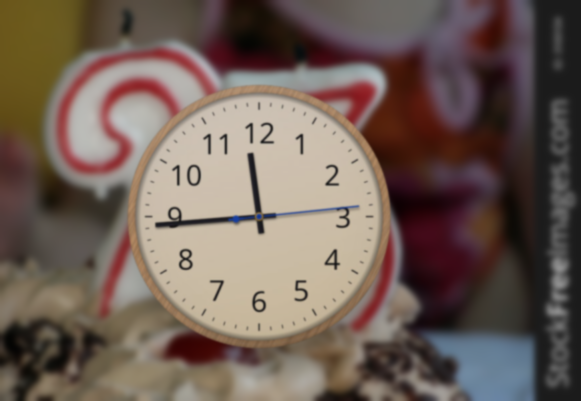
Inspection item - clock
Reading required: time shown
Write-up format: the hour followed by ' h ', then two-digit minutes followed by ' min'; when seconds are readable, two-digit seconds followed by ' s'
11 h 44 min 14 s
